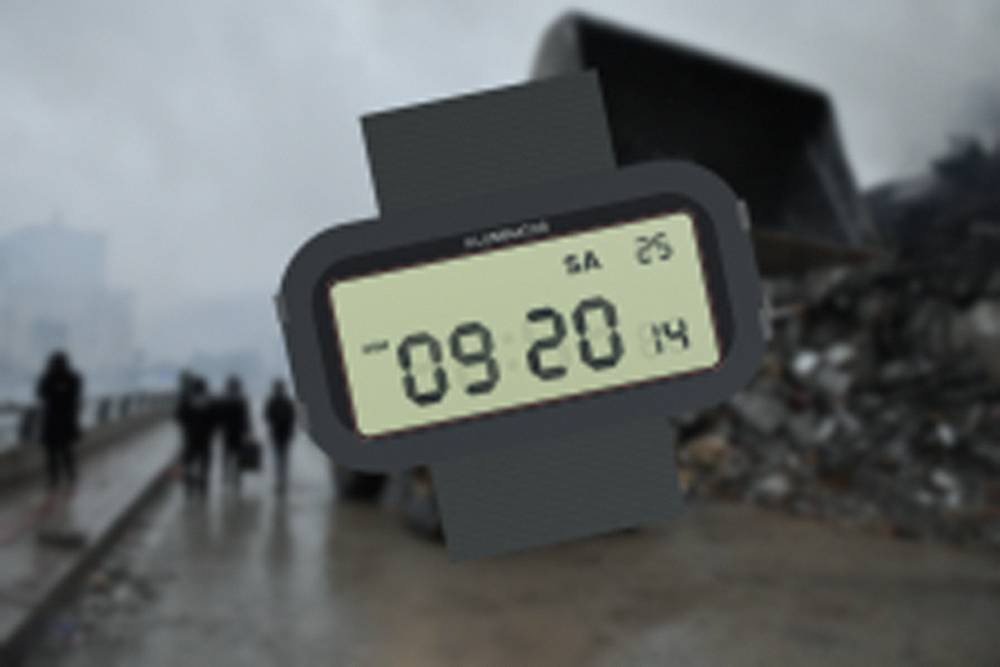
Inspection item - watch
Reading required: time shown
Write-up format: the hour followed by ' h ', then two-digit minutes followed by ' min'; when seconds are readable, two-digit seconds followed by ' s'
9 h 20 min 14 s
